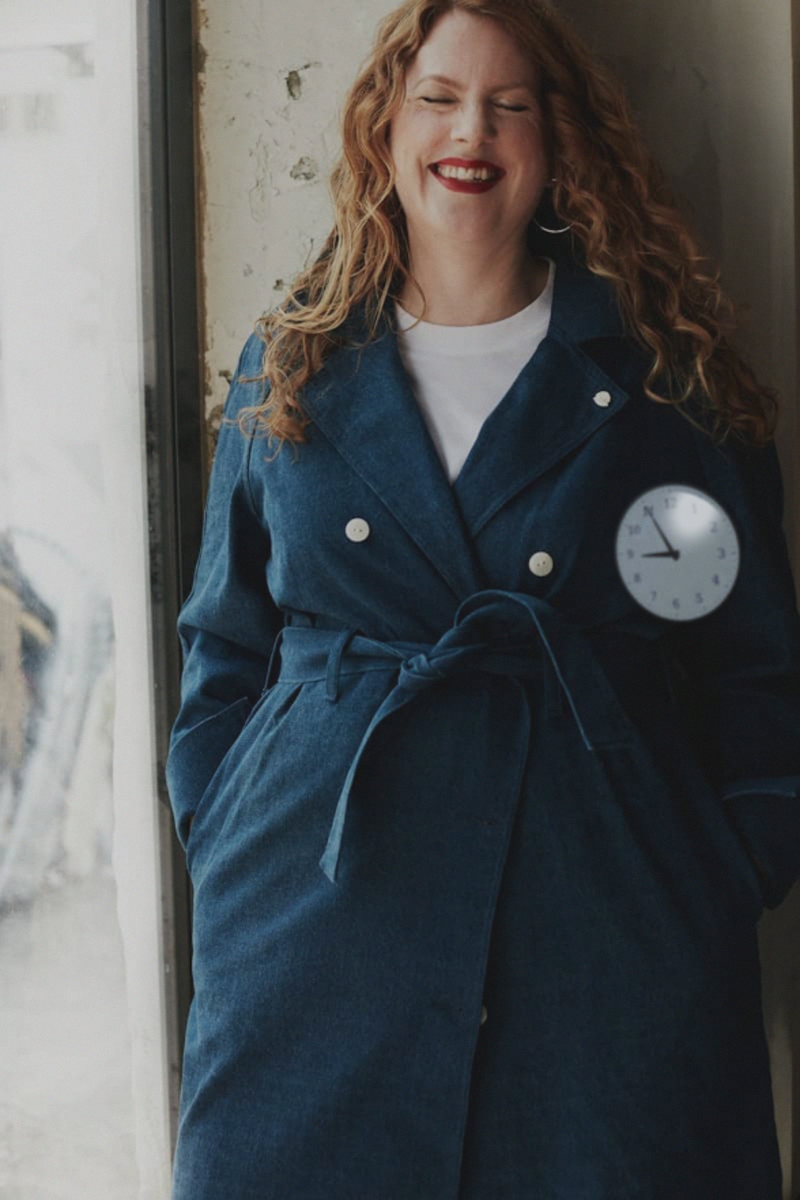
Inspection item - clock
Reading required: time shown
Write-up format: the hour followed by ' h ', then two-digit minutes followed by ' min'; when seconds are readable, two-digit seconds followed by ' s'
8 h 55 min
